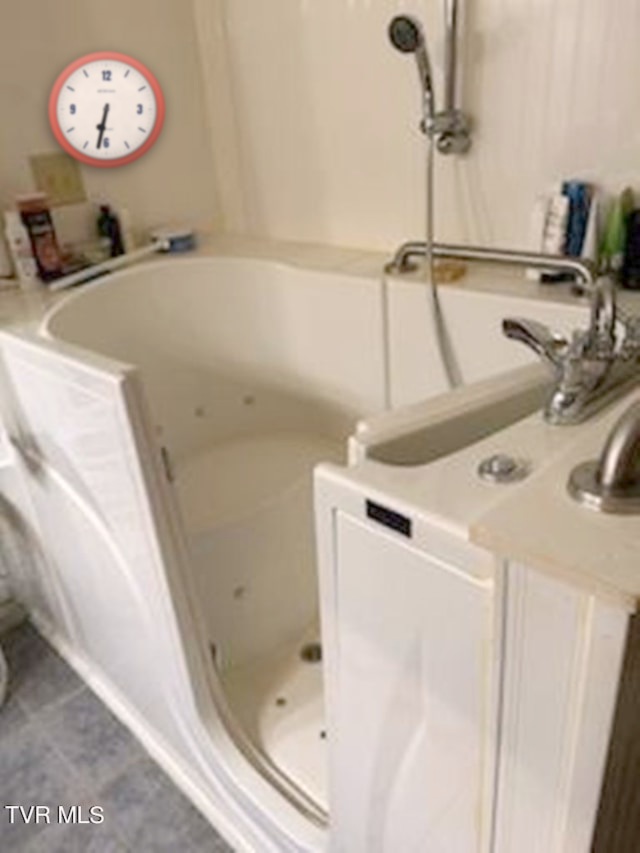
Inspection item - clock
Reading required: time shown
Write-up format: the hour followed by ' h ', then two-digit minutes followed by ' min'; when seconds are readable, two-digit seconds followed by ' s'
6 h 32 min
